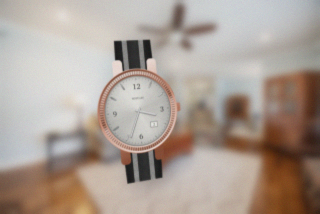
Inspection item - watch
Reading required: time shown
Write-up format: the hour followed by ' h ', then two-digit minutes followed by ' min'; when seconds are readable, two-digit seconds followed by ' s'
3 h 34 min
